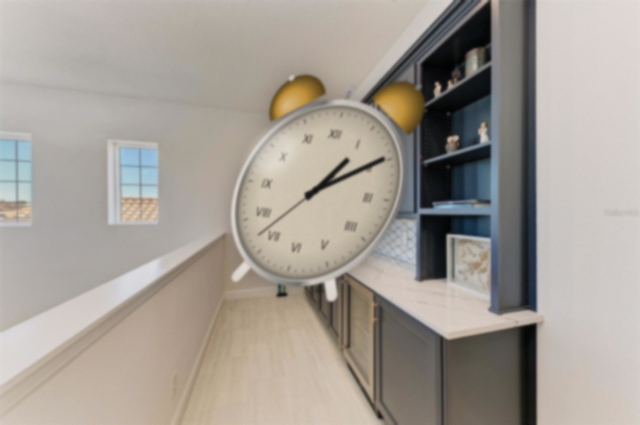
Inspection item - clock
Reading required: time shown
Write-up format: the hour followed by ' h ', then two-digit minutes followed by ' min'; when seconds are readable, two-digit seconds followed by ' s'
1 h 09 min 37 s
